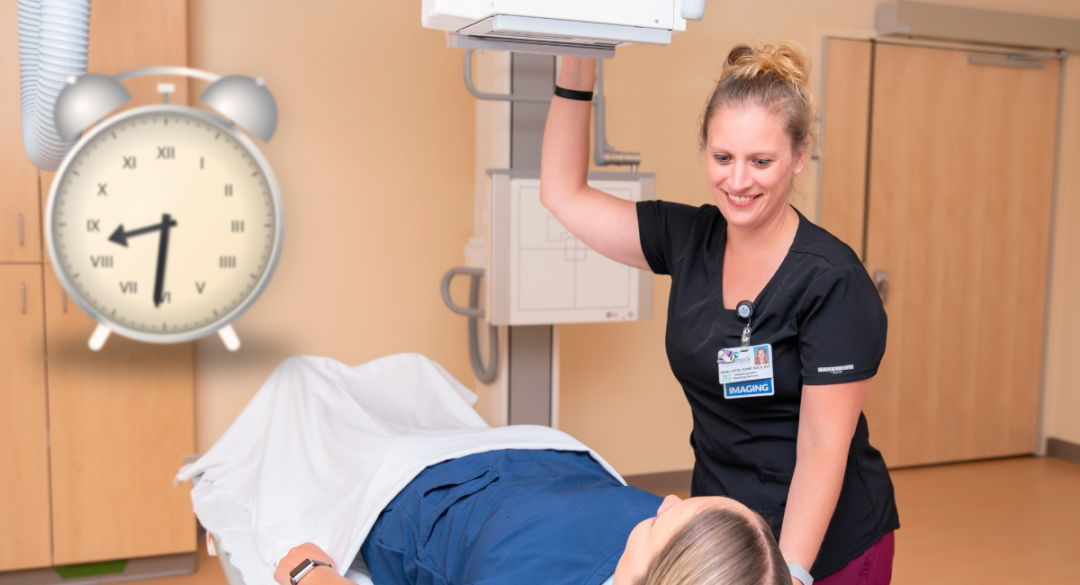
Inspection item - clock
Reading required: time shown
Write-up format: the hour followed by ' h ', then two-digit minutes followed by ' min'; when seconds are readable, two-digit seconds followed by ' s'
8 h 31 min
